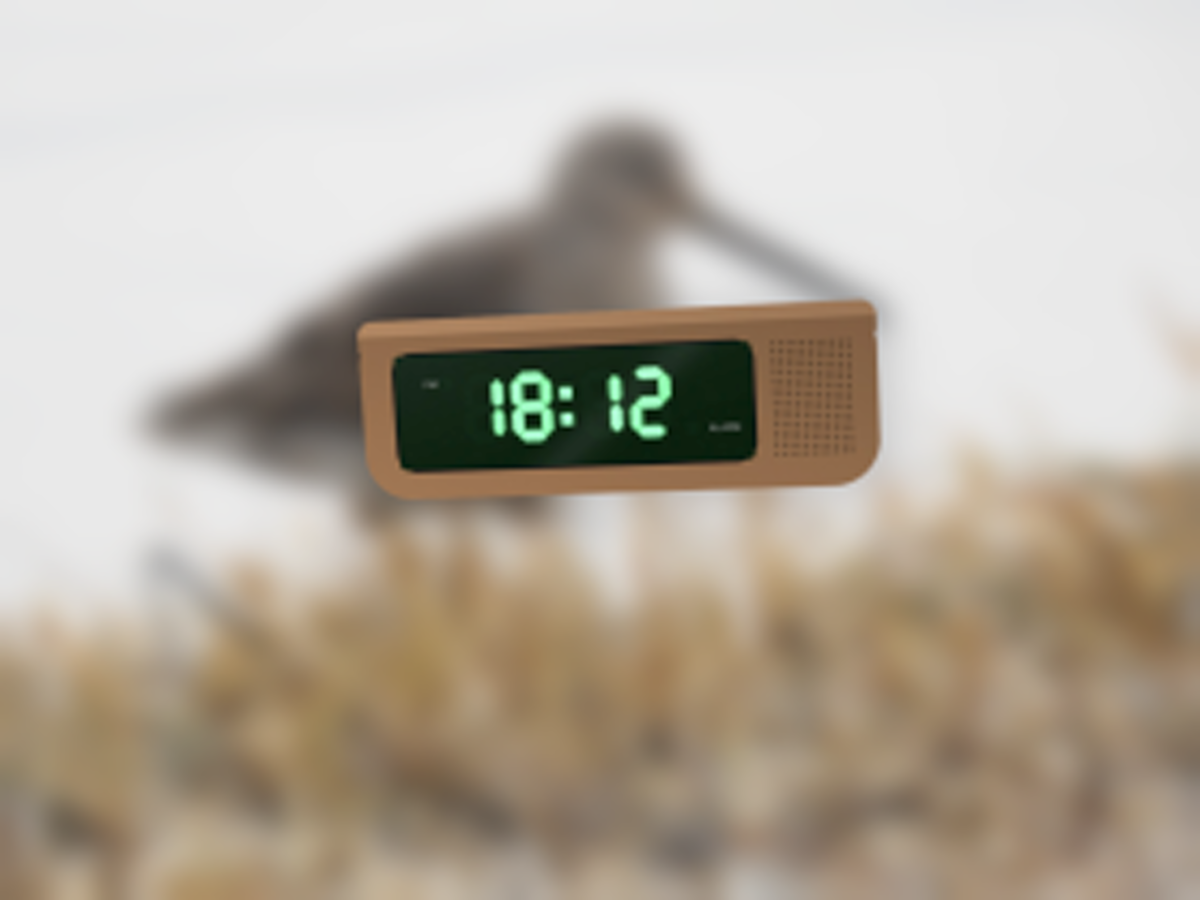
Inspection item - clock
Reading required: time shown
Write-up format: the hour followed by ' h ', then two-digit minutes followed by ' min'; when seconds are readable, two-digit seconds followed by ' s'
18 h 12 min
